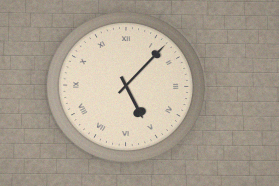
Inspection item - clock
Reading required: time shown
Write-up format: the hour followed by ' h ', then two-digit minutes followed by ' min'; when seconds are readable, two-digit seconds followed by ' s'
5 h 07 min
